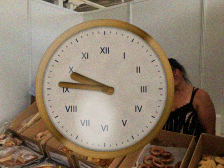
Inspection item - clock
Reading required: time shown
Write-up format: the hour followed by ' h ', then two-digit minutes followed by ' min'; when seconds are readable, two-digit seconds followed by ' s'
9 h 46 min
